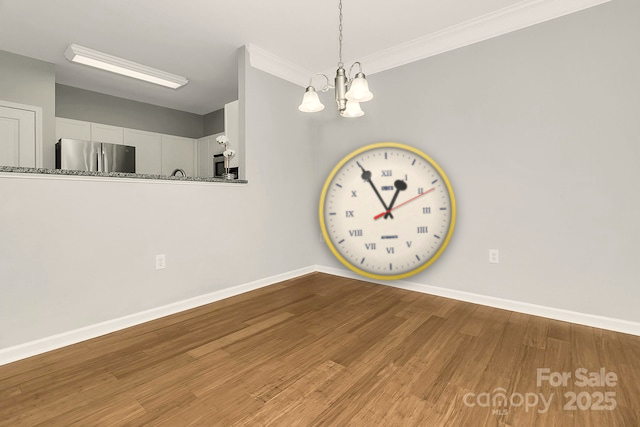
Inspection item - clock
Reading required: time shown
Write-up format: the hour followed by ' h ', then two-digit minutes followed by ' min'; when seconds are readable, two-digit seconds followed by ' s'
12 h 55 min 11 s
